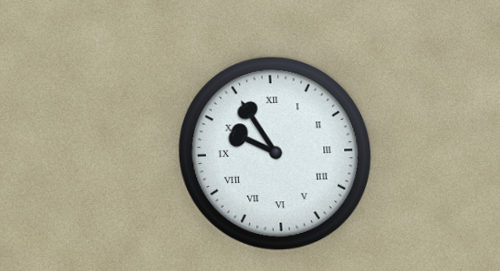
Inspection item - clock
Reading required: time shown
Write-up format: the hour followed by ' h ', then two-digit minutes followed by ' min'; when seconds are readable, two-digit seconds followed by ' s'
9 h 55 min
